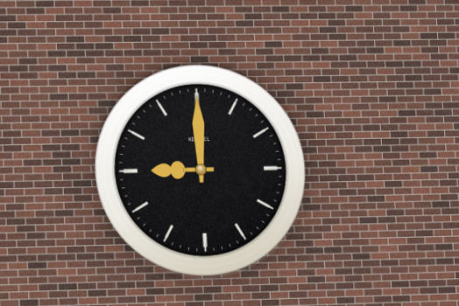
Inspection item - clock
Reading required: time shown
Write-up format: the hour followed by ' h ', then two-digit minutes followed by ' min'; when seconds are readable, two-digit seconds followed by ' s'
9 h 00 min
